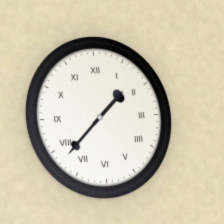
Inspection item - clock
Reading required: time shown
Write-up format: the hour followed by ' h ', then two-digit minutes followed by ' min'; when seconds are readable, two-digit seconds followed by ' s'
1 h 38 min
